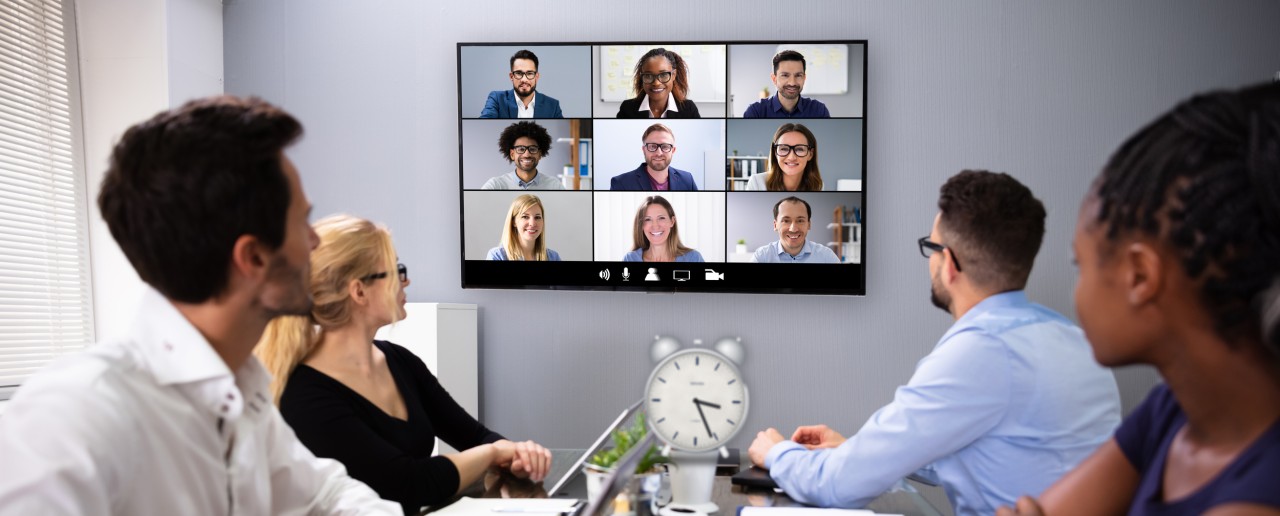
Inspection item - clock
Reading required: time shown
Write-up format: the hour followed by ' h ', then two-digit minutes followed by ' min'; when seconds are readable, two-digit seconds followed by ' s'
3 h 26 min
